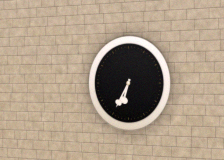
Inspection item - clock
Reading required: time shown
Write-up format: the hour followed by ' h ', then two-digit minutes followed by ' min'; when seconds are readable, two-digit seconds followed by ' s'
6 h 35 min
